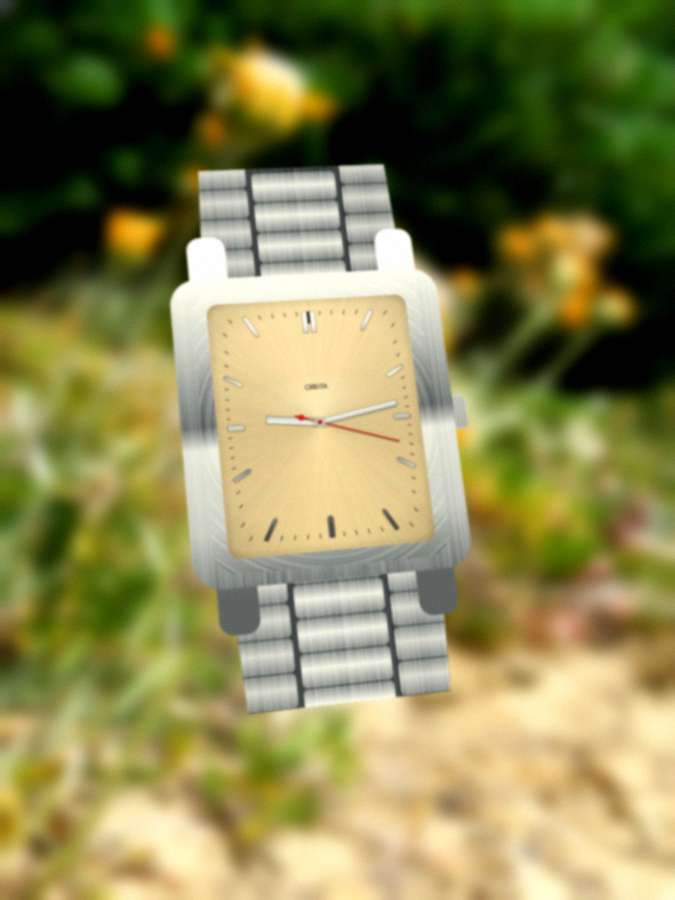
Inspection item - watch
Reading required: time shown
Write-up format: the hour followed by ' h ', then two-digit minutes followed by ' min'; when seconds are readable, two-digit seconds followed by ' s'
9 h 13 min 18 s
